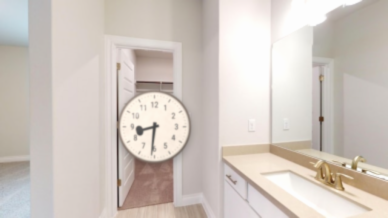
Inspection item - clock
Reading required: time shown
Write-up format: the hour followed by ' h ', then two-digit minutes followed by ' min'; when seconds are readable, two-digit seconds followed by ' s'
8 h 31 min
